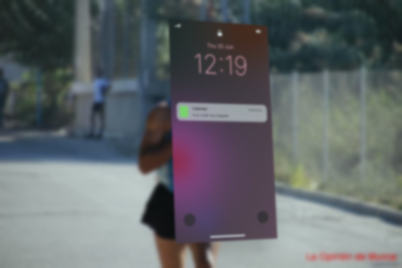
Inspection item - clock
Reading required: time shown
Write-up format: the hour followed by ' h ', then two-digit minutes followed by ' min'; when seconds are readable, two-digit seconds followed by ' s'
12 h 19 min
